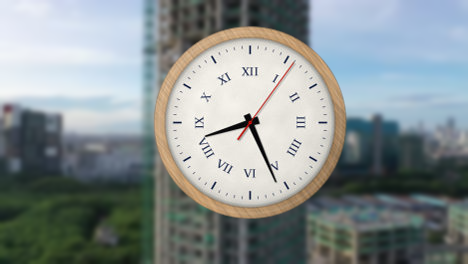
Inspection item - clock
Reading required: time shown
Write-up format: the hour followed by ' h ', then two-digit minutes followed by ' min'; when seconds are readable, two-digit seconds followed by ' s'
8 h 26 min 06 s
